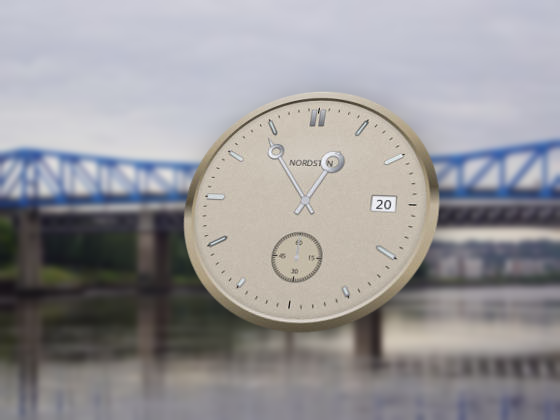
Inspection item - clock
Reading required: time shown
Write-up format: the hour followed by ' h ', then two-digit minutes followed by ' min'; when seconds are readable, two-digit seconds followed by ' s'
12 h 54 min
